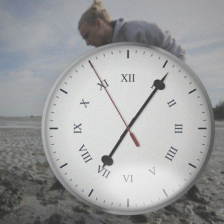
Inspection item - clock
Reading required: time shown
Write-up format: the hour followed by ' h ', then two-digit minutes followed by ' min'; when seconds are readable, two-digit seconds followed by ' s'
7 h 05 min 55 s
